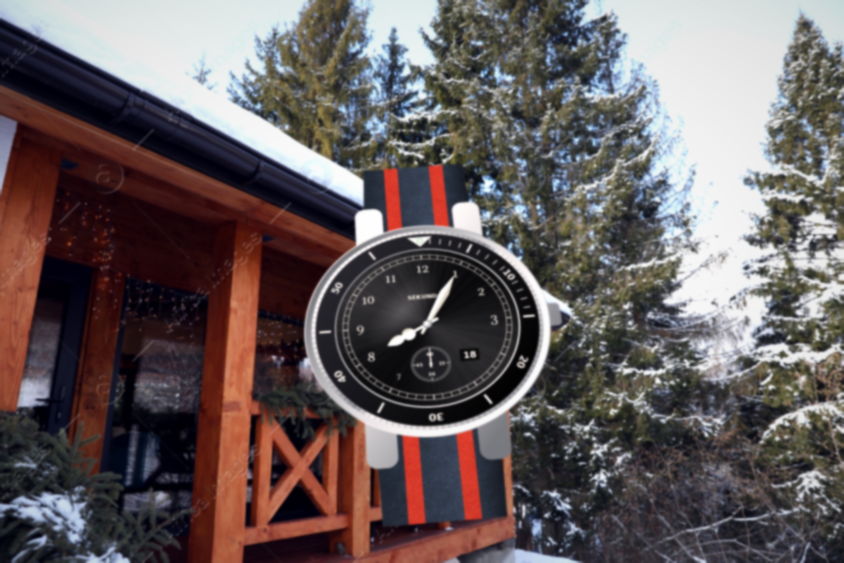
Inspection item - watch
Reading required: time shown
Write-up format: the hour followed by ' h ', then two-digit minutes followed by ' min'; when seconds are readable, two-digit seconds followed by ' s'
8 h 05 min
